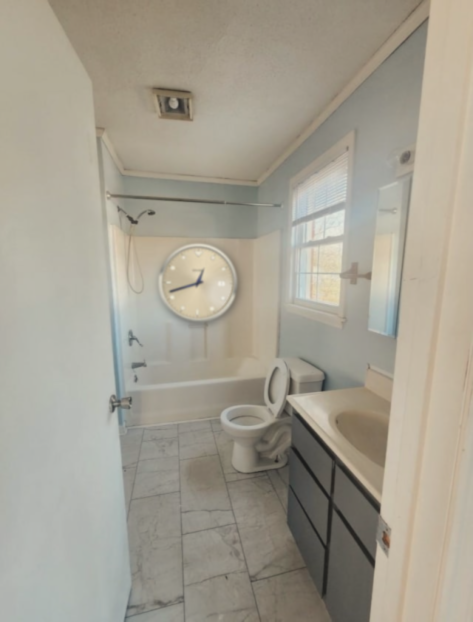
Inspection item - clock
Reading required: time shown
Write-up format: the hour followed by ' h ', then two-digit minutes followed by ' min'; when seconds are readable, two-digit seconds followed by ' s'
12 h 42 min
